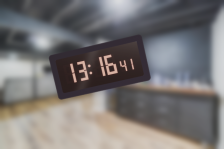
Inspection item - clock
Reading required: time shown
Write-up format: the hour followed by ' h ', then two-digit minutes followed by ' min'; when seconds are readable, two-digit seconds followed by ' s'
13 h 16 min 41 s
